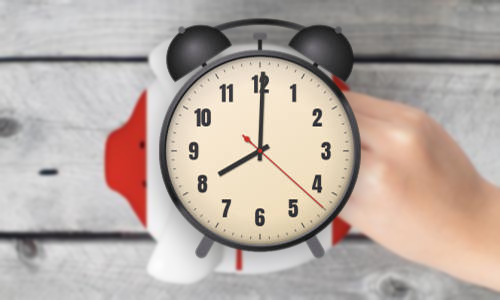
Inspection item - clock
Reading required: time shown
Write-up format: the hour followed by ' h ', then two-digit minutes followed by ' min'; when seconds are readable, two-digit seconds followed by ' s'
8 h 00 min 22 s
